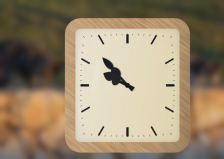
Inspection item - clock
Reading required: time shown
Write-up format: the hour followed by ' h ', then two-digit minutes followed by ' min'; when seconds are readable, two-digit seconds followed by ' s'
9 h 53 min
